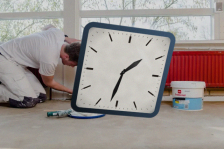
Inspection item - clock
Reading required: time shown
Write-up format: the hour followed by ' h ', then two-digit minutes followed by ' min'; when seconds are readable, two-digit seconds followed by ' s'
1 h 32 min
